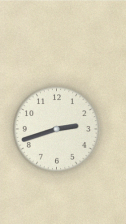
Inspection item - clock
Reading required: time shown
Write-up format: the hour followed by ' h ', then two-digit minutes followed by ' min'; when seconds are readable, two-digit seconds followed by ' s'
2 h 42 min
